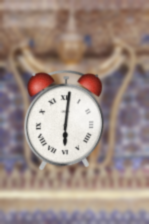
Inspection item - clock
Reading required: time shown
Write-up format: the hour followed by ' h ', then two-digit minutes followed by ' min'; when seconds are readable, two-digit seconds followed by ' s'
6 h 01 min
